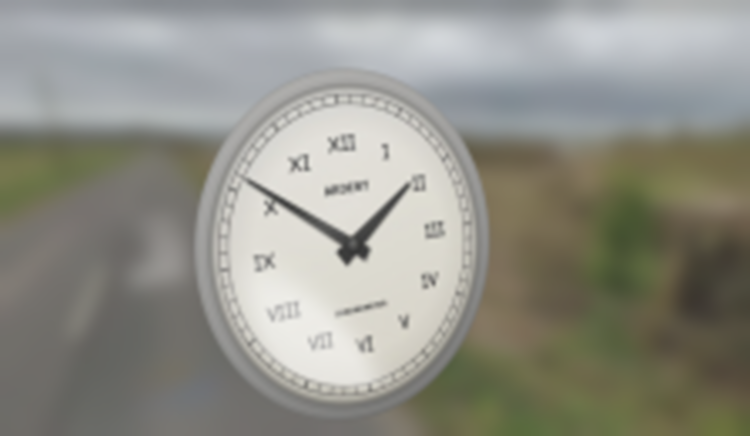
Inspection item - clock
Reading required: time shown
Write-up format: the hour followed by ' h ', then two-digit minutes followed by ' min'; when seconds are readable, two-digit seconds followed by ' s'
1 h 51 min
